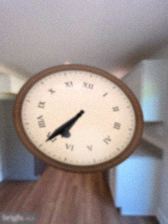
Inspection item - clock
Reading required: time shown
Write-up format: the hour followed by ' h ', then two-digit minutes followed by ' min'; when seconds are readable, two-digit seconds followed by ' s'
6 h 35 min
